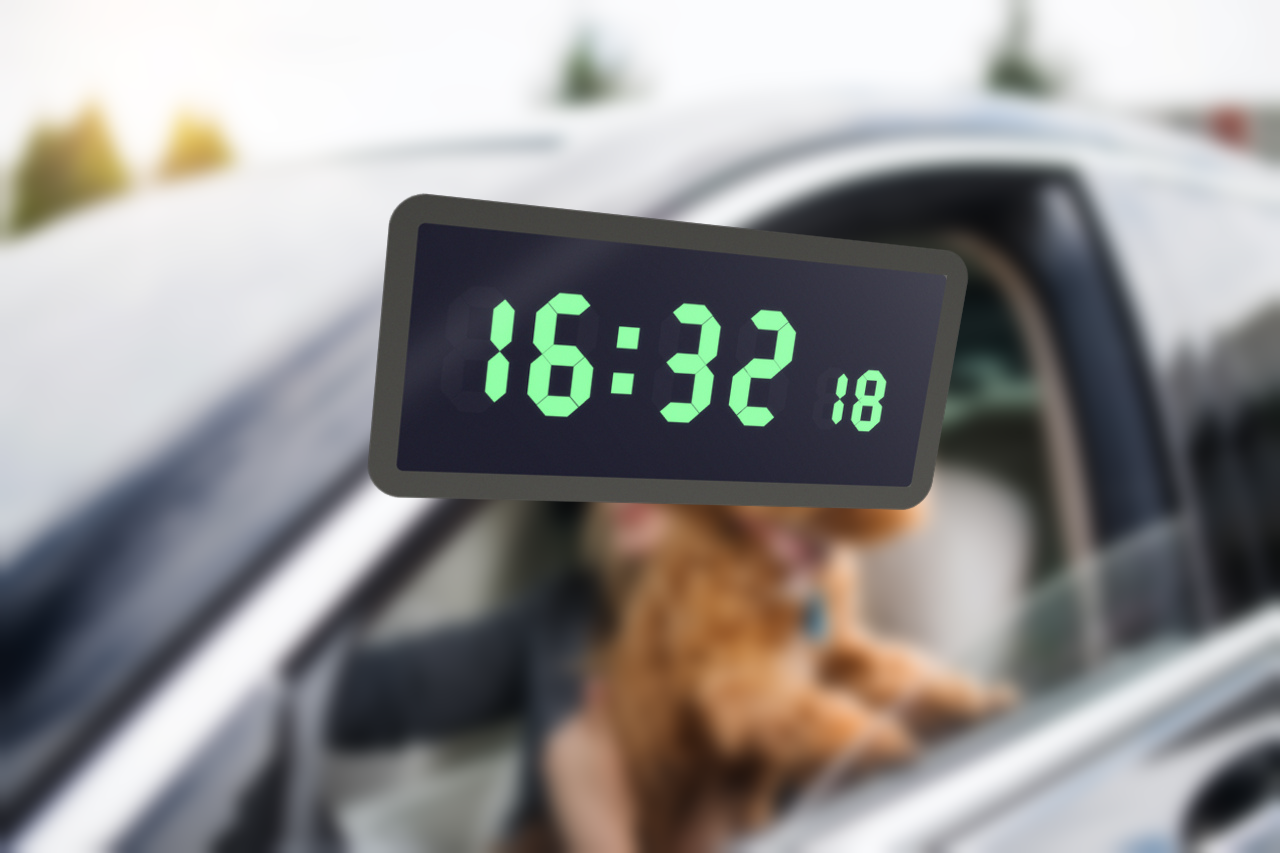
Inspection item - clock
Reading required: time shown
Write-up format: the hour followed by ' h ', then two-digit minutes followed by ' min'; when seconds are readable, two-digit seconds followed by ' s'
16 h 32 min 18 s
